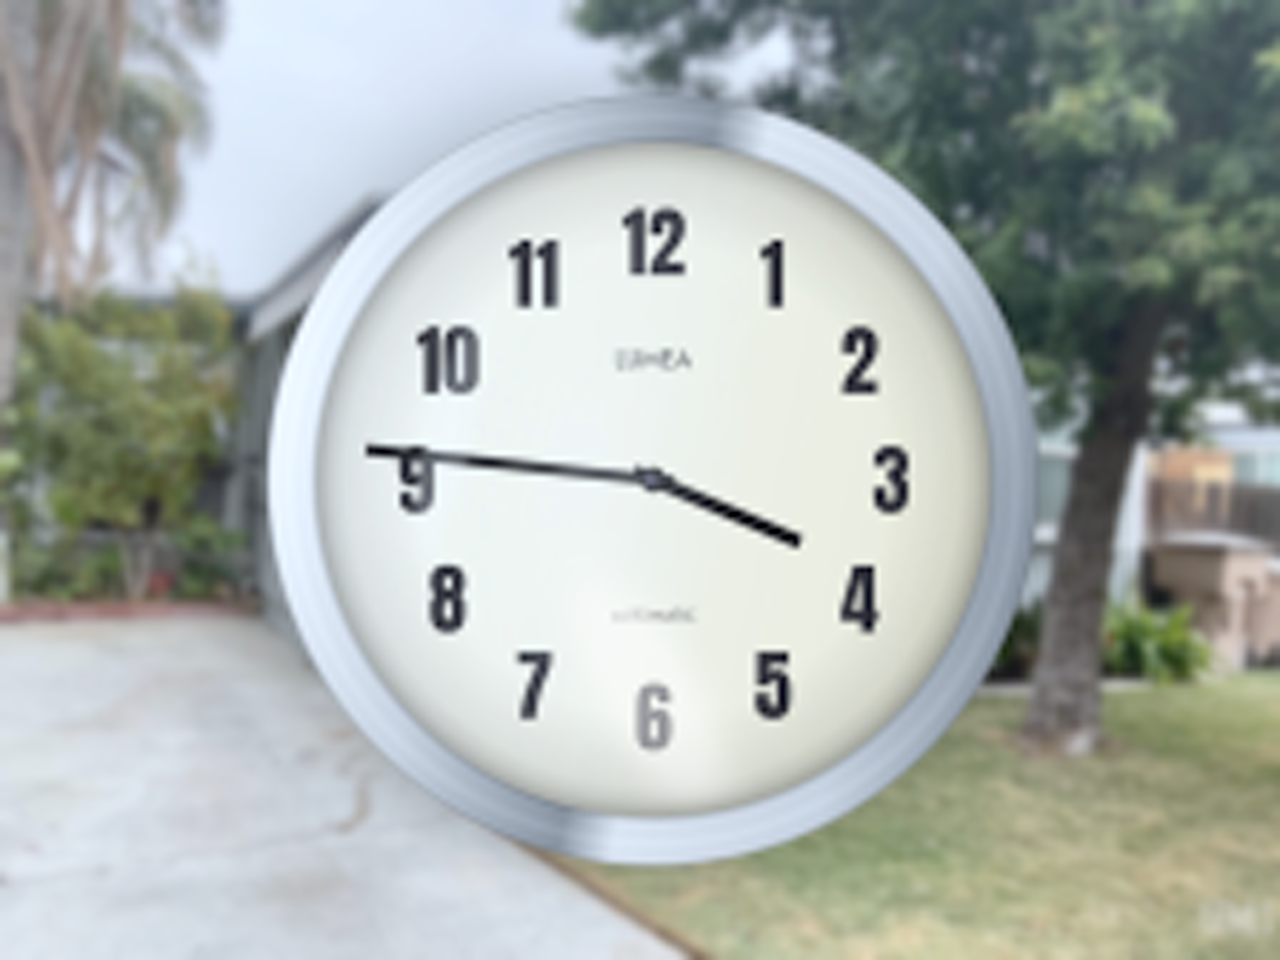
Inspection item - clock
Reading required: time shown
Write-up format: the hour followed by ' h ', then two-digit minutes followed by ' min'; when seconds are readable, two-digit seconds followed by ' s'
3 h 46 min
